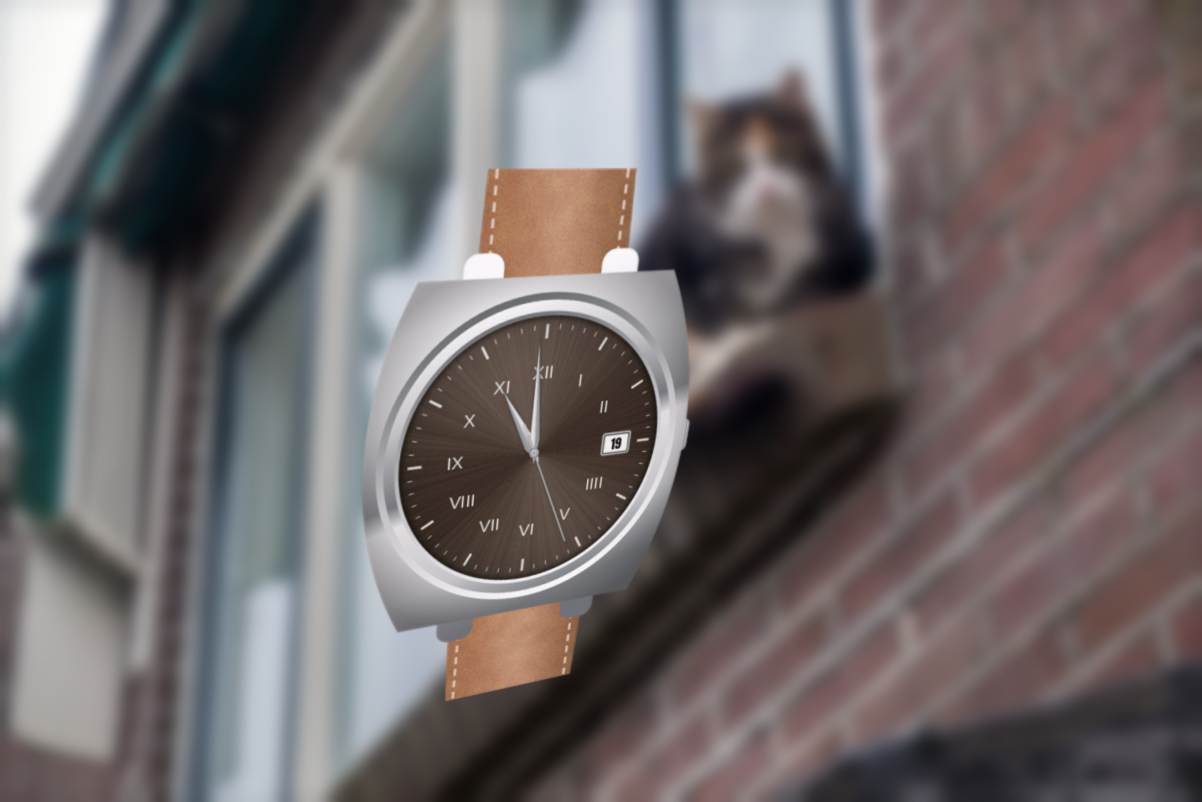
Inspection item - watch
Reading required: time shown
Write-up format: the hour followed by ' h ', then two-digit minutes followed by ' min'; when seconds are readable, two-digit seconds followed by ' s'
10 h 59 min 26 s
